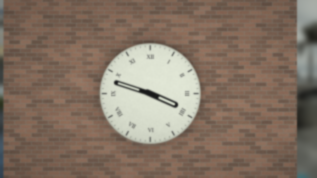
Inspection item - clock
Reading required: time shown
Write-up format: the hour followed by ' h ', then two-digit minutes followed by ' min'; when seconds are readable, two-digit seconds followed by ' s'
3 h 48 min
